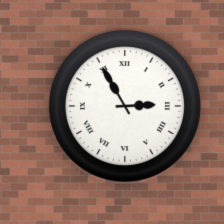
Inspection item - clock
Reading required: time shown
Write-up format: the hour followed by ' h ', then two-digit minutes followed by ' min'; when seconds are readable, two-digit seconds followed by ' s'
2 h 55 min
